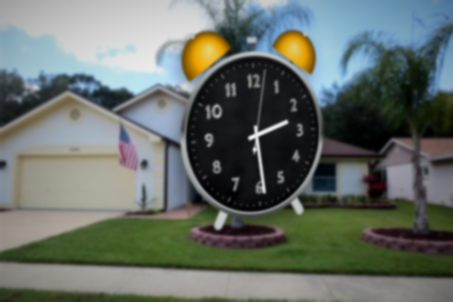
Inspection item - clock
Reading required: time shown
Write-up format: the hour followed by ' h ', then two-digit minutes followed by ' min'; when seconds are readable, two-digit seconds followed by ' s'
2 h 29 min 02 s
